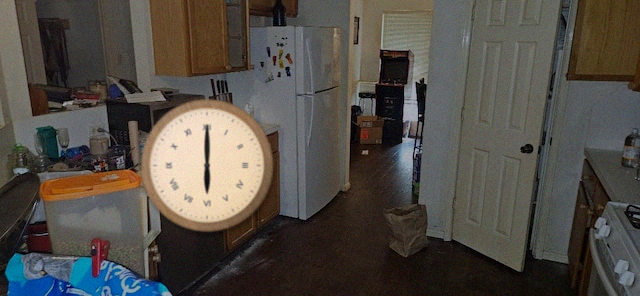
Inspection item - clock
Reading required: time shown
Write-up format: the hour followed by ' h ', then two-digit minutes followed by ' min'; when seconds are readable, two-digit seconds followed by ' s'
6 h 00 min
